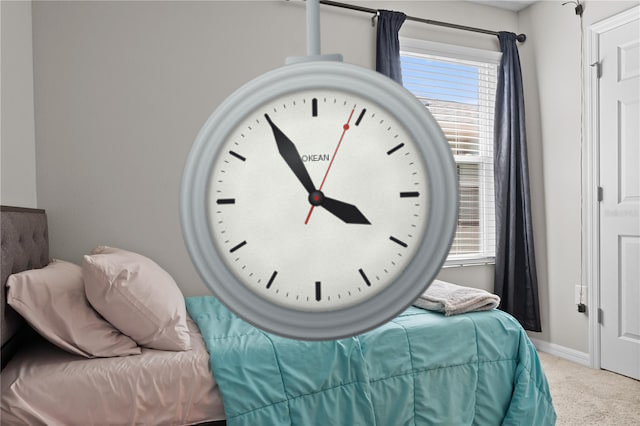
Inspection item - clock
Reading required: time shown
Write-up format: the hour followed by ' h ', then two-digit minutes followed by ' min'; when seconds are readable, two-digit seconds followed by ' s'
3 h 55 min 04 s
